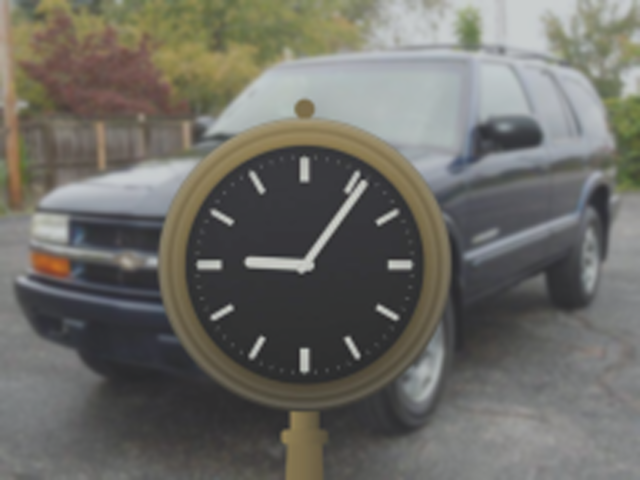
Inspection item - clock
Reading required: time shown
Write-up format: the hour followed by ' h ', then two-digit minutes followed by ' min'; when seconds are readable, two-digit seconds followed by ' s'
9 h 06 min
